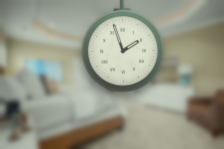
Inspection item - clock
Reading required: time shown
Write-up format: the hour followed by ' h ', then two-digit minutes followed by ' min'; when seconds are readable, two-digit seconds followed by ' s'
1 h 57 min
